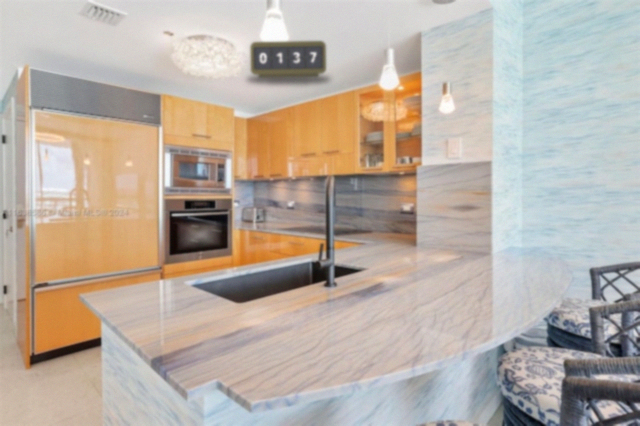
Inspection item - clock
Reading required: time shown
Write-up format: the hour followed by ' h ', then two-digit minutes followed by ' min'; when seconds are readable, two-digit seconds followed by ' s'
1 h 37 min
